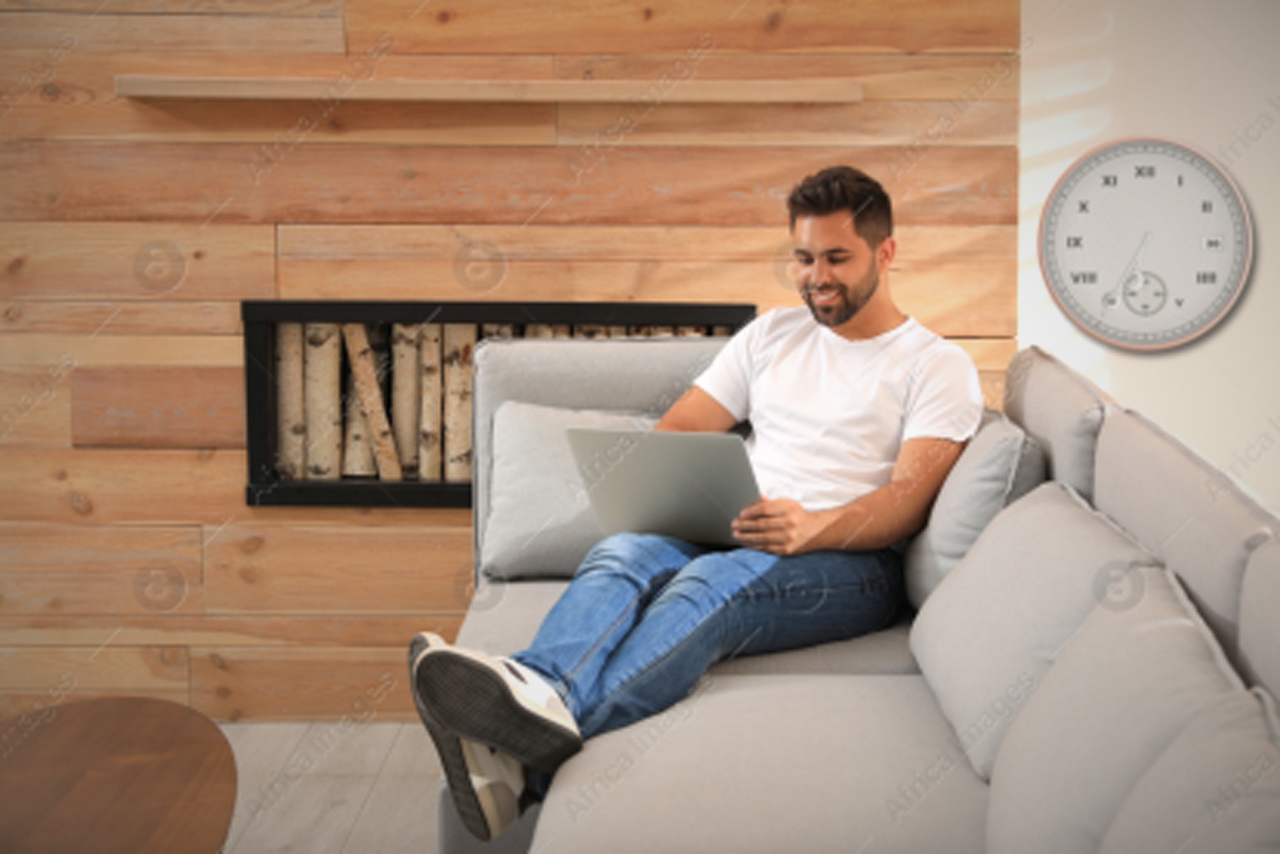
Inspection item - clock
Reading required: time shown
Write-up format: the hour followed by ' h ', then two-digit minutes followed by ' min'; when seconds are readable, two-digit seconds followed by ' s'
6 h 35 min
